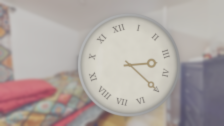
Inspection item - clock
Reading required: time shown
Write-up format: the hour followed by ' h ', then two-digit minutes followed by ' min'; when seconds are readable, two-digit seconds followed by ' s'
3 h 25 min
